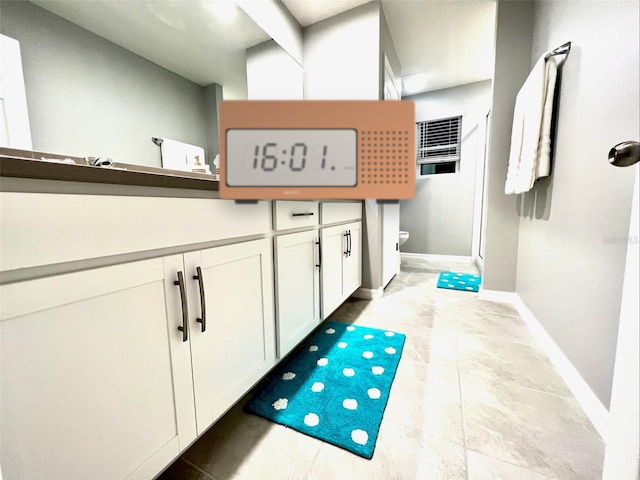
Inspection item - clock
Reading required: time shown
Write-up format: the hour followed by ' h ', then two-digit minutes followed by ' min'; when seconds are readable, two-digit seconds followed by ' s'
16 h 01 min
